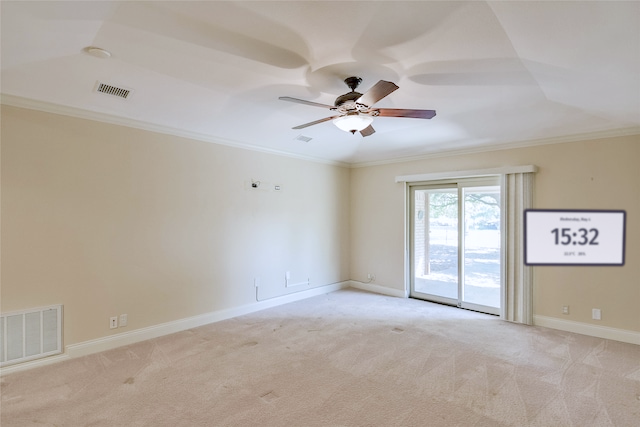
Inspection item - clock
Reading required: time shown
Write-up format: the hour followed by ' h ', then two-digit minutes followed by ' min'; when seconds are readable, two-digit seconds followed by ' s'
15 h 32 min
